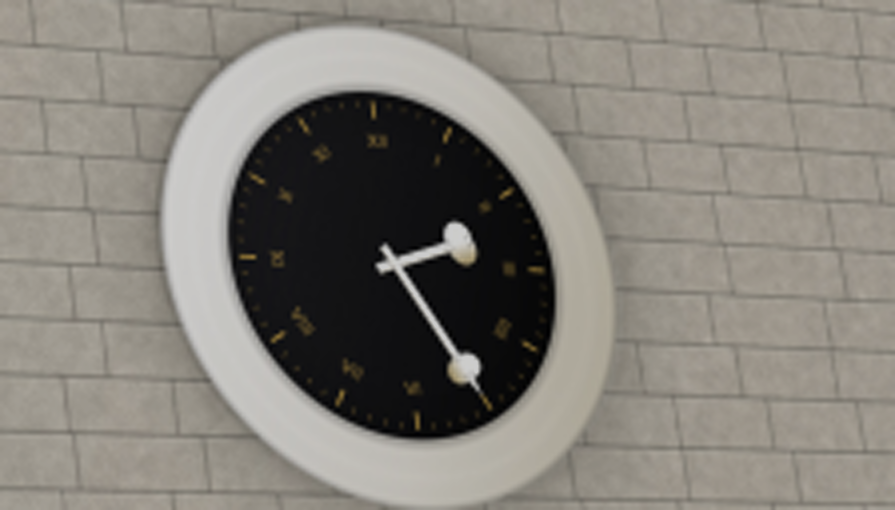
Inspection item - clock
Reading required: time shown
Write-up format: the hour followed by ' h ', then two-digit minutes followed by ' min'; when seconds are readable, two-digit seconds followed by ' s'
2 h 25 min
